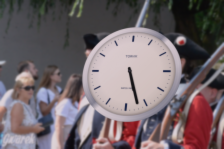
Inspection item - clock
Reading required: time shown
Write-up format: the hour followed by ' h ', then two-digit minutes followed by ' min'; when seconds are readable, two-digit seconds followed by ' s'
5 h 27 min
